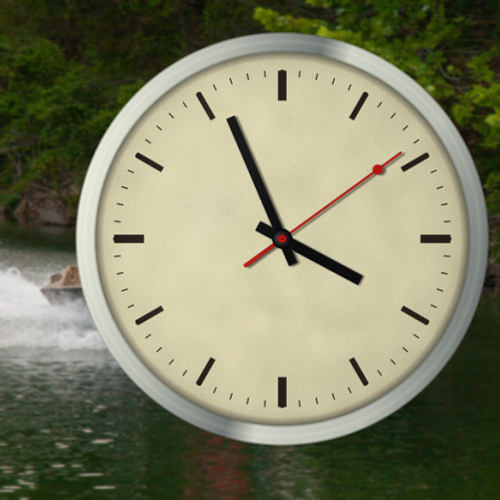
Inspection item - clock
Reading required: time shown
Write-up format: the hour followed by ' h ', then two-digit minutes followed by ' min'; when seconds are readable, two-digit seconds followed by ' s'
3 h 56 min 09 s
